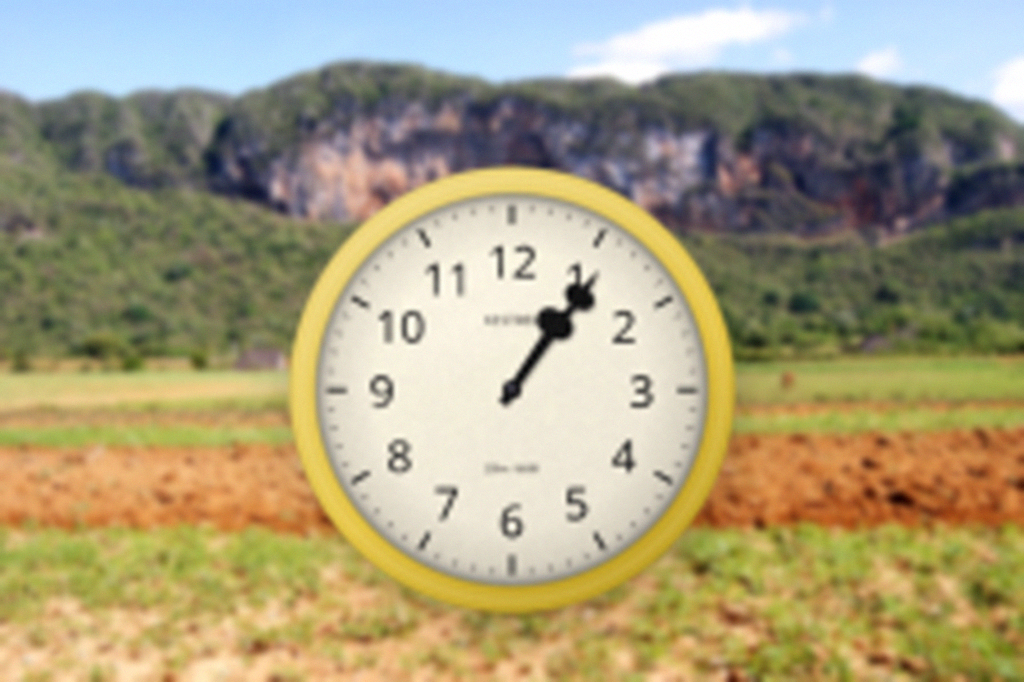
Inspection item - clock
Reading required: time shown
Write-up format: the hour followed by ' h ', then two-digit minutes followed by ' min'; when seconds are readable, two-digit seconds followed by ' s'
1 h 06 min
